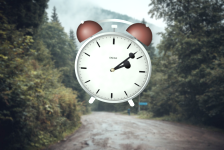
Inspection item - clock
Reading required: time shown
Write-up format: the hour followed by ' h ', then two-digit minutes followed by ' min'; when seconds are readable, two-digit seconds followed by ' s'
2 h 08 min
